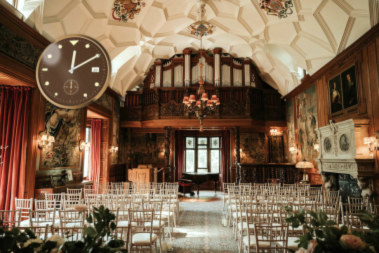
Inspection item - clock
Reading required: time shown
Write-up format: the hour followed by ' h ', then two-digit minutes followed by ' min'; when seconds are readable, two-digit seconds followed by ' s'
12 h 10 min
